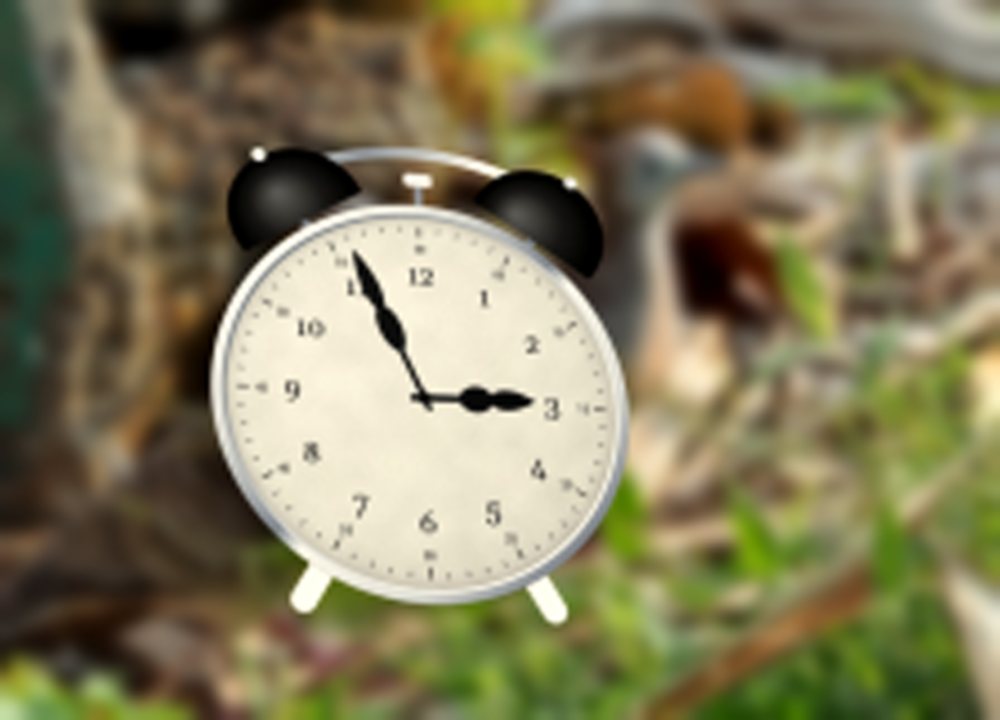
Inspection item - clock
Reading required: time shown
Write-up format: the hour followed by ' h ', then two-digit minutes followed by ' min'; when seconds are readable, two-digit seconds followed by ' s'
2 h 56 min
